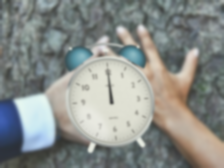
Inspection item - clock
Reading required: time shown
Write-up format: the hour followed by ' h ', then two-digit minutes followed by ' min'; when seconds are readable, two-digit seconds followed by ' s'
12 h 00 min
